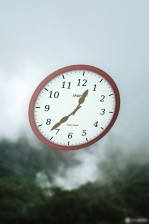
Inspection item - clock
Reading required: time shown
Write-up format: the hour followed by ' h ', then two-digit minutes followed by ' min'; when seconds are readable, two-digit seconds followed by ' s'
12 h 37 min
